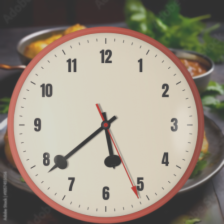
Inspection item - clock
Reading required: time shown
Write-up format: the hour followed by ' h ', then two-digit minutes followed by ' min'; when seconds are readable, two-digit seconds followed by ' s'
5 h 38 min 26 s
